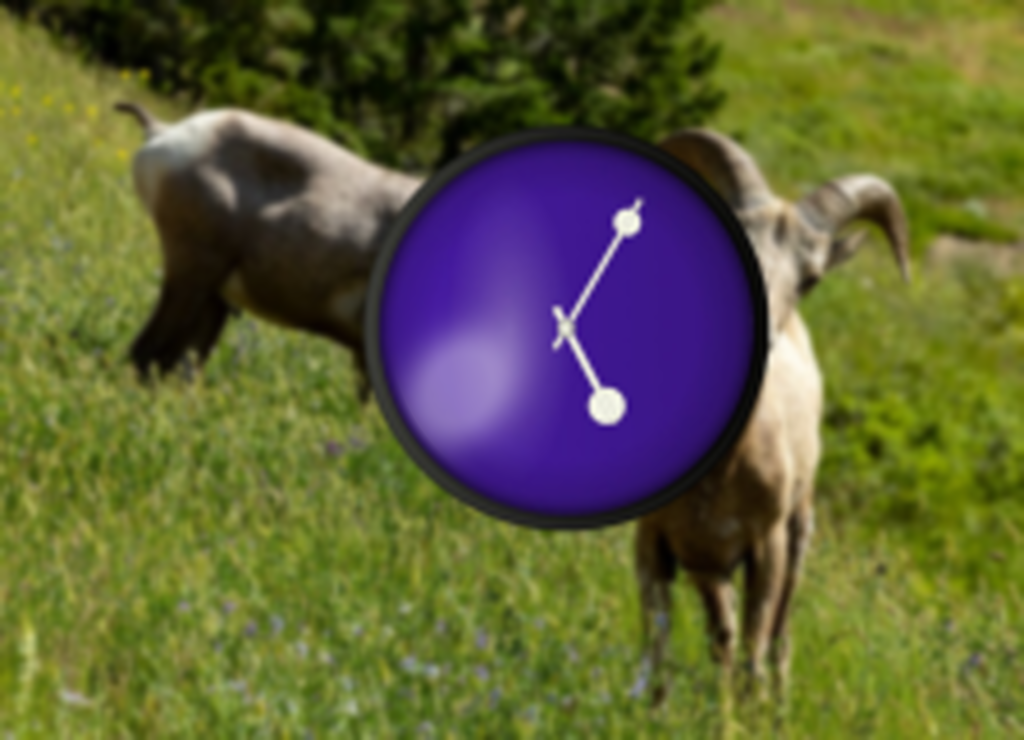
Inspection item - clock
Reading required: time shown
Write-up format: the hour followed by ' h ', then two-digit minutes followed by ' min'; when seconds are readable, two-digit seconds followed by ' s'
5 h 05 min
